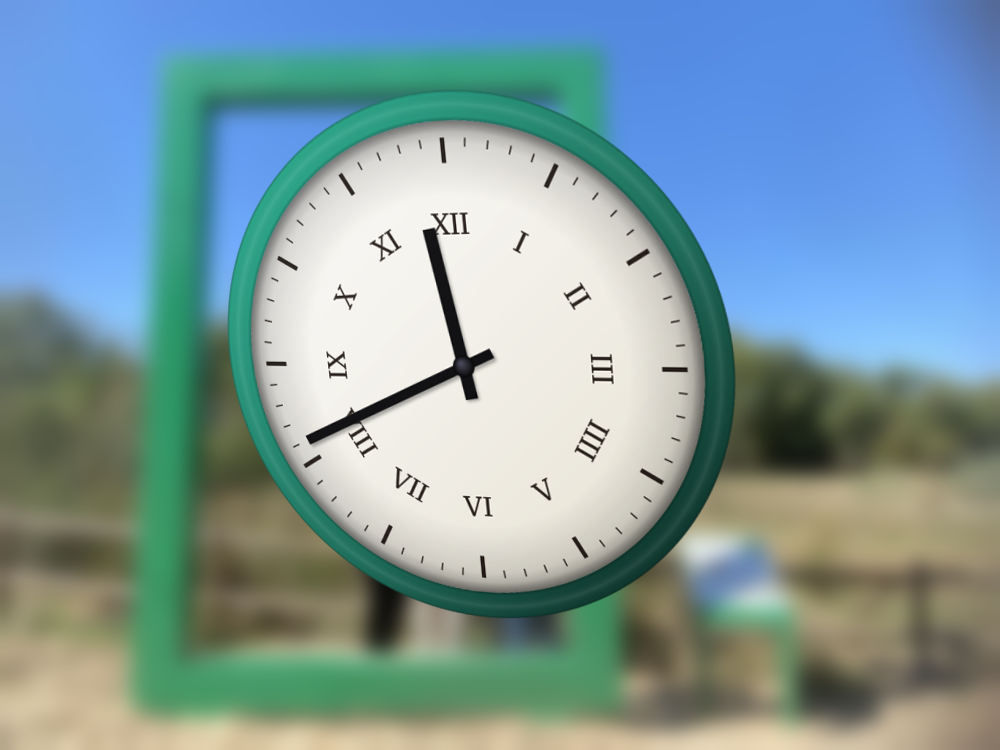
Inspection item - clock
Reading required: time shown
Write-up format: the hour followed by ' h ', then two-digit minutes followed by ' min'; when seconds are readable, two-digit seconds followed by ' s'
11 h 41 min
